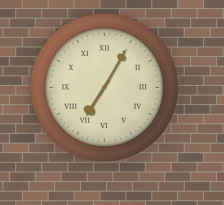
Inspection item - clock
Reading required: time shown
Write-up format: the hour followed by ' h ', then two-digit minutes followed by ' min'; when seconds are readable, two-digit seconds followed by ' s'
7 h 05 min
